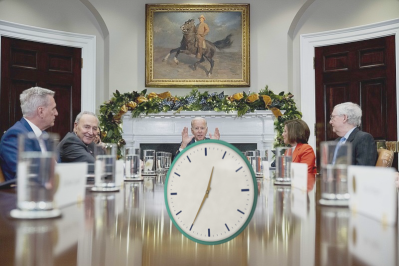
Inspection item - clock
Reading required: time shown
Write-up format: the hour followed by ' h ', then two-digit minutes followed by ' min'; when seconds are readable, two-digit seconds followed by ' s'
12 h 35 min
